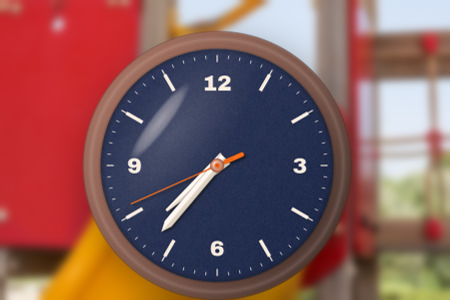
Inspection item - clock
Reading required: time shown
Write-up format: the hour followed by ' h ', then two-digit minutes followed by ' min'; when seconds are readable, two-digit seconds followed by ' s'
7 h 36 min 41 s
